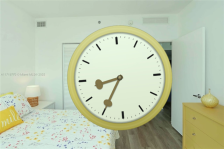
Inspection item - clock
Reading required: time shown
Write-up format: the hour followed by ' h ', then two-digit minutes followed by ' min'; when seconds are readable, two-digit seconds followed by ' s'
8 h 35 min
